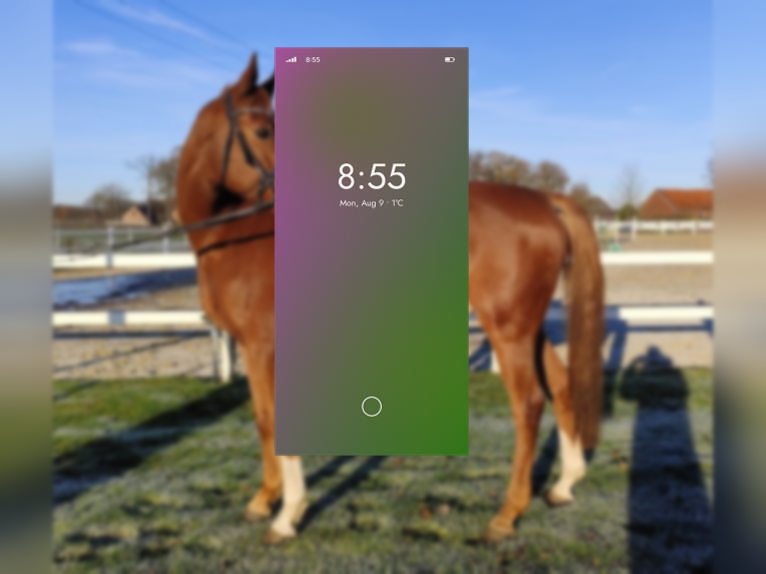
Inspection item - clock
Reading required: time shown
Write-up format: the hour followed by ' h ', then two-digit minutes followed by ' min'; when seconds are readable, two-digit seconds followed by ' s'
8 h 55 min
